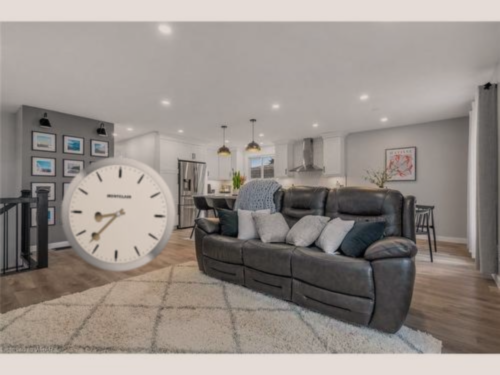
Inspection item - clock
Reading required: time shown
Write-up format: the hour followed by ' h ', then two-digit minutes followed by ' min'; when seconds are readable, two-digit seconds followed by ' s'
8 h 37 min
